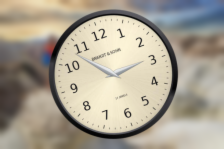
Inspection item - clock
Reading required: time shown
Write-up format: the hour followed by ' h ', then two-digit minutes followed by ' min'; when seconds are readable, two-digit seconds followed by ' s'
2 h 53 min
